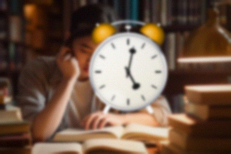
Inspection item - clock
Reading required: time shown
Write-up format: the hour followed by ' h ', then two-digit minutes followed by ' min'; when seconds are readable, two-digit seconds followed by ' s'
5 h 02 min
